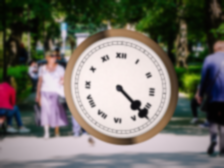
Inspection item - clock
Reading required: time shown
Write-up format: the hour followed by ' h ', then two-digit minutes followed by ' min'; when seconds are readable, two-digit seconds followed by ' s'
4 h 22 min
